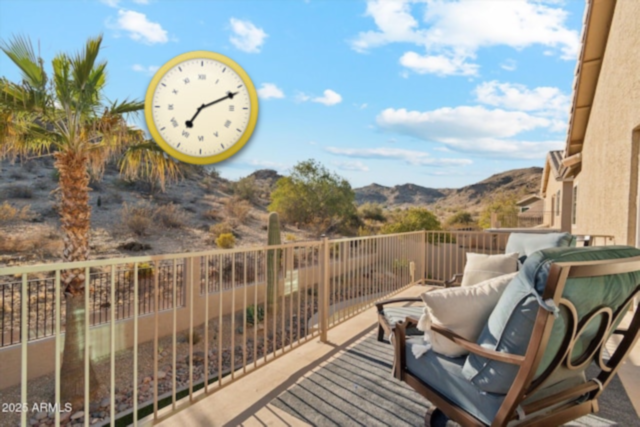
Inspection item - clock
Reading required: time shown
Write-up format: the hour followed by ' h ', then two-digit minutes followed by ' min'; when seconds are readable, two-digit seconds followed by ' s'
7 h 11 min
